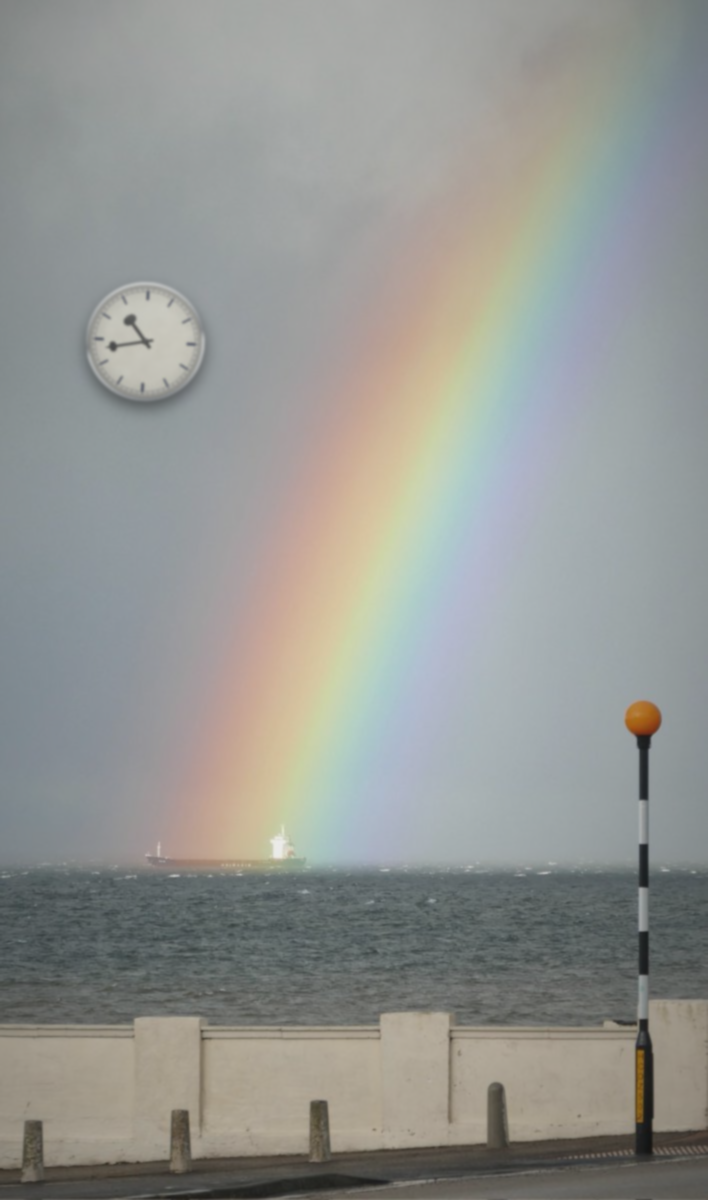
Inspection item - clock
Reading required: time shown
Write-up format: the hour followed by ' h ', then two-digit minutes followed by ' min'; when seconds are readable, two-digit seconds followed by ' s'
10 h 43 min
